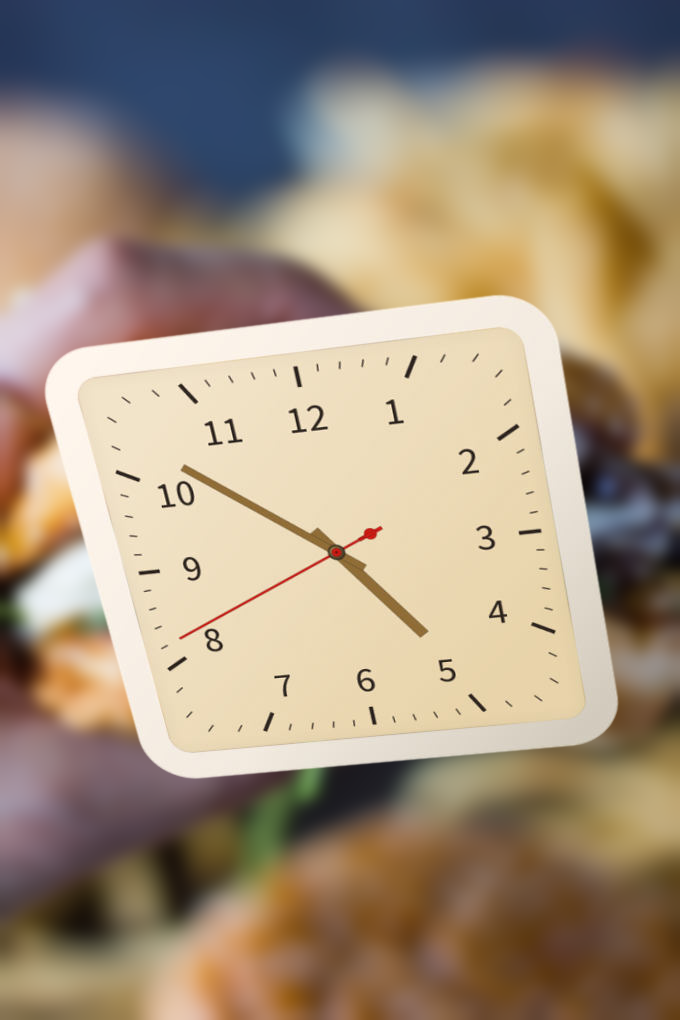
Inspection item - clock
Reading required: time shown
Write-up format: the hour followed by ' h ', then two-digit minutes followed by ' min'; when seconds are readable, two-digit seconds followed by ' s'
4 h 51 min 41 s
